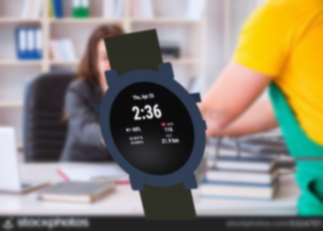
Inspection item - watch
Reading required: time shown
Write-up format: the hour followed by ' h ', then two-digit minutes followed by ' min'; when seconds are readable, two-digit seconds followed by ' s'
2 h 36 min
